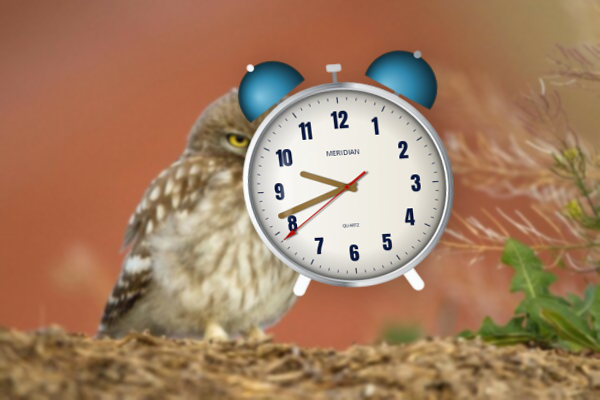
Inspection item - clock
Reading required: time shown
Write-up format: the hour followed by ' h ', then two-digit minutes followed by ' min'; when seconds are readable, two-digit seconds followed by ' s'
9 h 41 min 39 s
